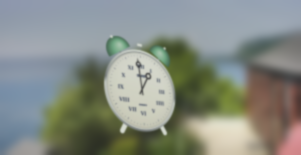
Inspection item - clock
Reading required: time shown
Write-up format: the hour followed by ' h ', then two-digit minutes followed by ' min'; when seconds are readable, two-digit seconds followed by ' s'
12 h 59 min
